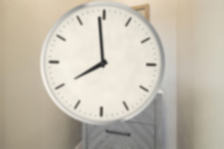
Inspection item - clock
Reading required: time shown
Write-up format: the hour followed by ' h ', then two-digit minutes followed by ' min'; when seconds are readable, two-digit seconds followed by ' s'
7 h 59 min
